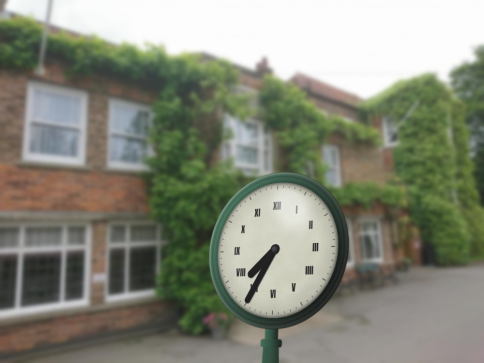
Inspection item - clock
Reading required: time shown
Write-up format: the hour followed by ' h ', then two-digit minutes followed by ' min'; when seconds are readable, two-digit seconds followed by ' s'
7 h 35 min
